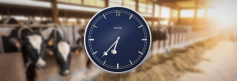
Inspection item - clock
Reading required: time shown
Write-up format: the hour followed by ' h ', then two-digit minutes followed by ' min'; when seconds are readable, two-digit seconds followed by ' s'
6 h 37 min
